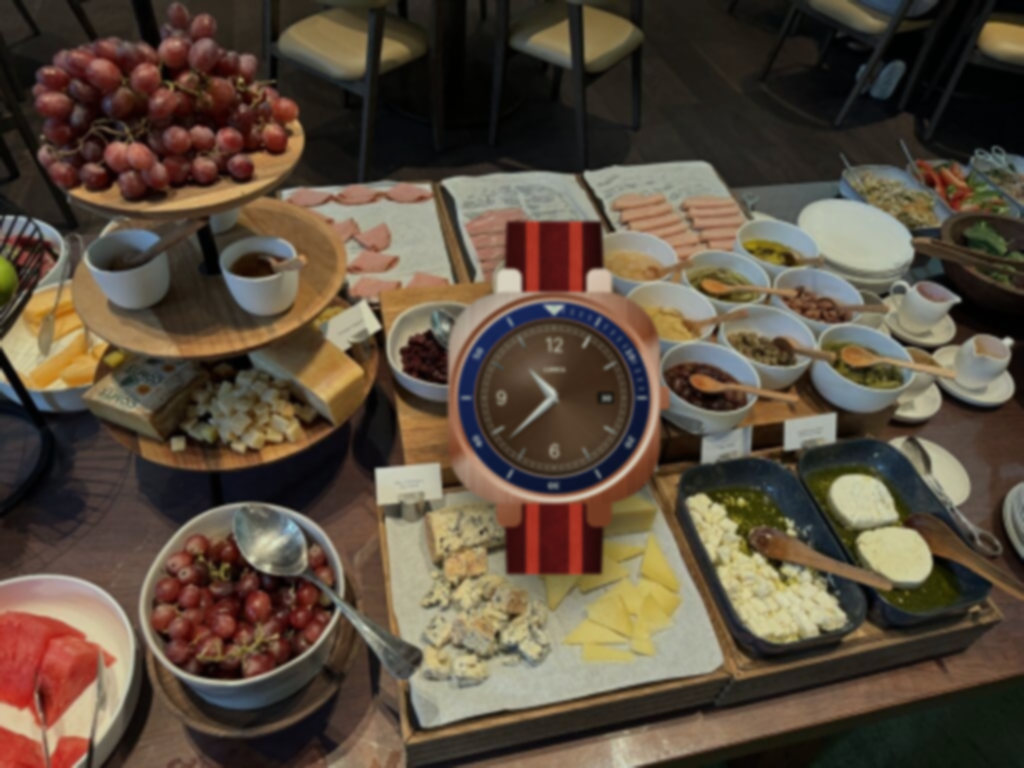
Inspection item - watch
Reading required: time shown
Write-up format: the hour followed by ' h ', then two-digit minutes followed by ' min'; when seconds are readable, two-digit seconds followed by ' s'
10 h 38 min
